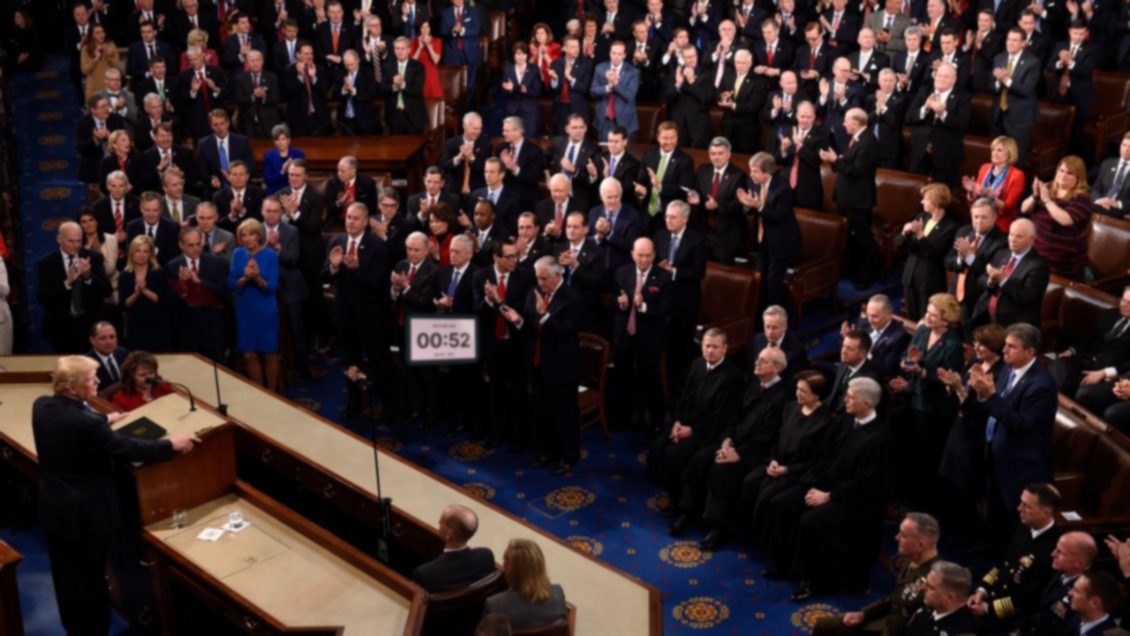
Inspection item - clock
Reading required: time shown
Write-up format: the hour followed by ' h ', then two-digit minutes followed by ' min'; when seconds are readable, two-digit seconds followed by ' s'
0 h 52 min
